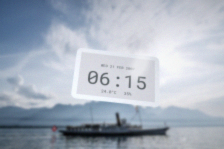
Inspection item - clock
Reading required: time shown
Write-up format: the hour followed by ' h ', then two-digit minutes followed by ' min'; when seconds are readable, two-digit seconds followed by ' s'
6 h 15 min
